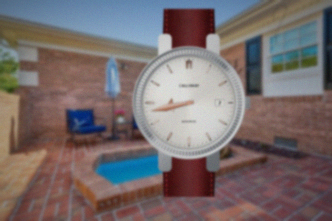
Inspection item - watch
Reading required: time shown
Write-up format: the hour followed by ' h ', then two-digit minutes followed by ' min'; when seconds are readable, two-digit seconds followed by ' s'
8 h 43 min
